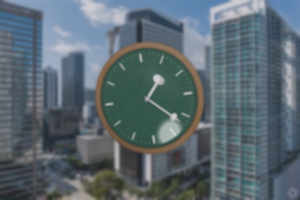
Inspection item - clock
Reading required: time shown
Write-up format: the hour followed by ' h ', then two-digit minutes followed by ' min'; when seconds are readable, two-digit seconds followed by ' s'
1 h 22 min
